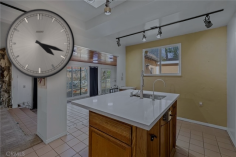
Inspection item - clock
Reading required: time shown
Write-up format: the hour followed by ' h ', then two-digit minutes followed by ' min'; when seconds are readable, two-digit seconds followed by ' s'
4 h 18 min
